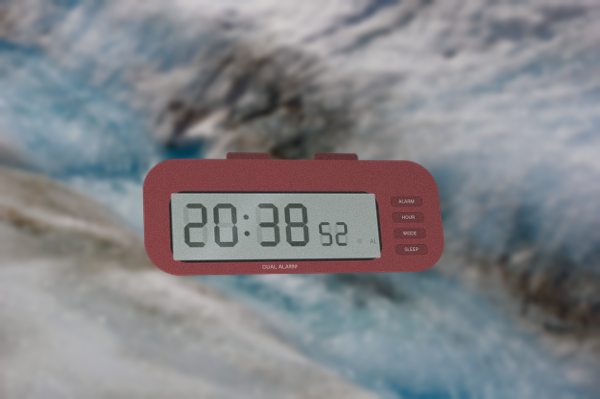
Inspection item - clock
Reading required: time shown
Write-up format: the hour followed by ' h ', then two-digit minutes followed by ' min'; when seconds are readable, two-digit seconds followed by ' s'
20 h 38 min 52 s
